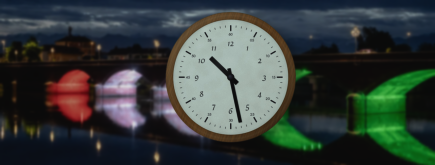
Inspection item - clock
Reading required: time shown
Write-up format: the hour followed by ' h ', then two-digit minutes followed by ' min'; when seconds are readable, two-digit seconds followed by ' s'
10 h 28 min
